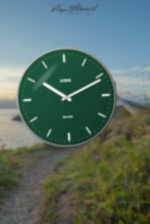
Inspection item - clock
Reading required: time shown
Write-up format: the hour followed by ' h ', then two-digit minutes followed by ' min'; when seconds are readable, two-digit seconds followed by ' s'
10 h 11 min
